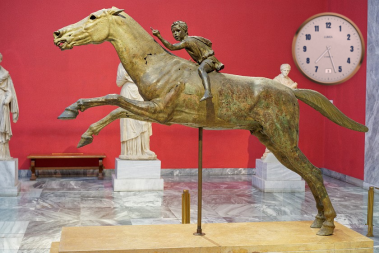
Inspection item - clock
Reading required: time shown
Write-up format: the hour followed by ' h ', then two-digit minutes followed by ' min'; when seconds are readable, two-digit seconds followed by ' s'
7 h 27 min
